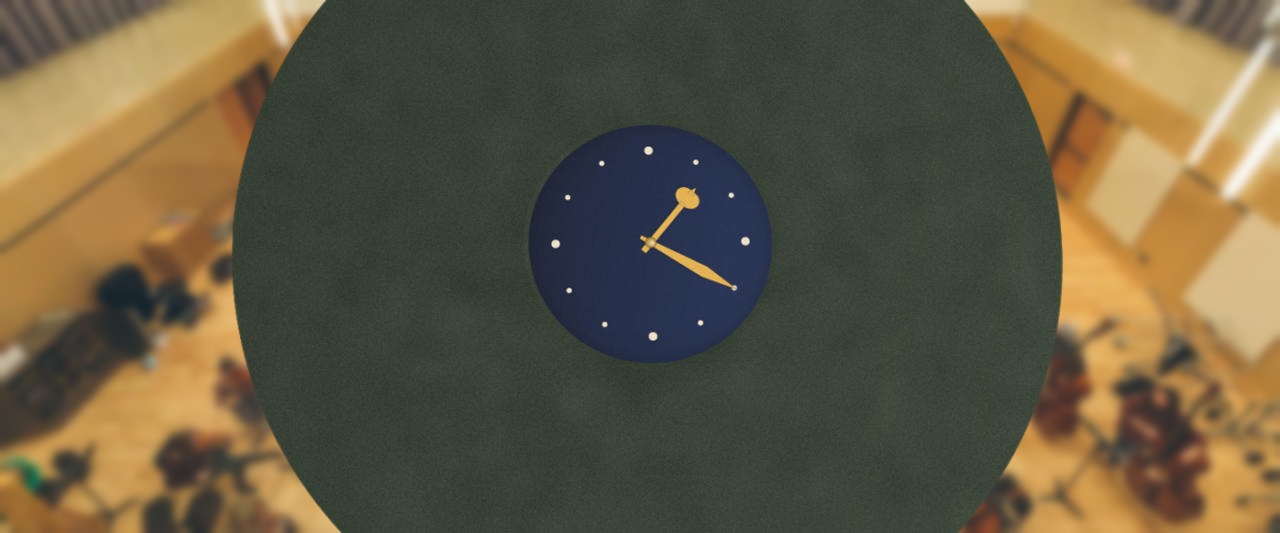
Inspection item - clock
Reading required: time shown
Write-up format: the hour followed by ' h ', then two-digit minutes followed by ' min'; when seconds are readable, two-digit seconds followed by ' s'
1 h 20 min
